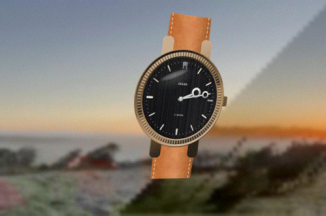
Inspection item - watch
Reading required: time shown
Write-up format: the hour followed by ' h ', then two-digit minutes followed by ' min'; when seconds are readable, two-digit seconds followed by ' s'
2 h 13 min
